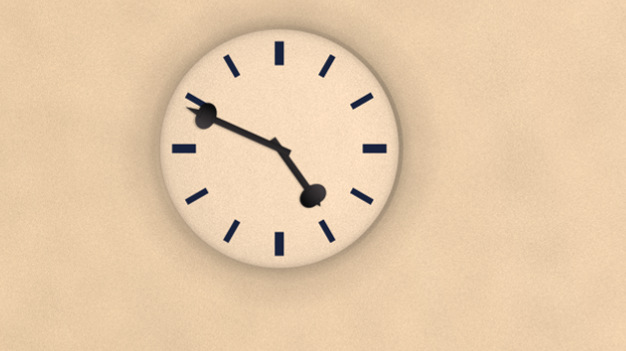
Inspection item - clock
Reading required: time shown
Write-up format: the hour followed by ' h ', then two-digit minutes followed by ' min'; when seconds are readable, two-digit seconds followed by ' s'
4 h 49 min
